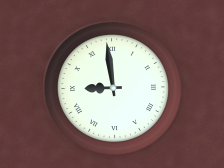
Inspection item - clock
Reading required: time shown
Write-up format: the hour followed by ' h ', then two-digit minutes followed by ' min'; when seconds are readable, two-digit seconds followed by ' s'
8 h 59 min
